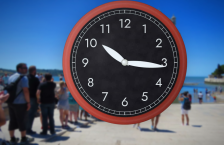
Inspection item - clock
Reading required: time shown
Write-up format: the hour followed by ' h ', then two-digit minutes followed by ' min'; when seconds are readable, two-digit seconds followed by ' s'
10 h 16 min
